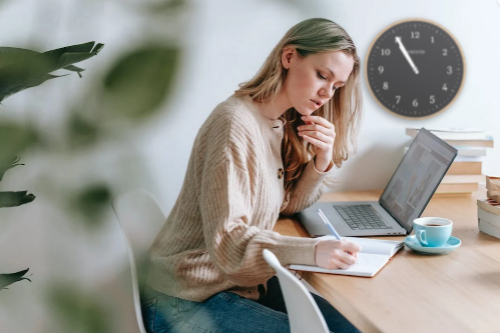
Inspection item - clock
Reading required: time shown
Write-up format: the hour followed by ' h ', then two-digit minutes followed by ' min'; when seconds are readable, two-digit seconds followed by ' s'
10 h 55 min
